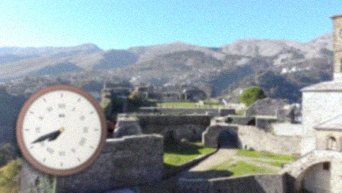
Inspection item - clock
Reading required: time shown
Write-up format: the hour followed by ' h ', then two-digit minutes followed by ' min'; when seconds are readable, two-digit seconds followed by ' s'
7 h 41 min
